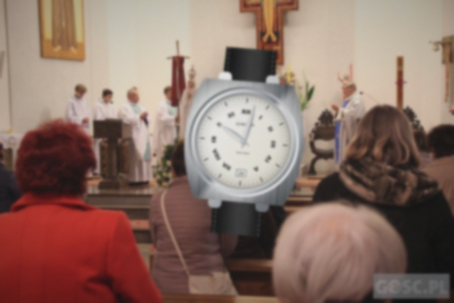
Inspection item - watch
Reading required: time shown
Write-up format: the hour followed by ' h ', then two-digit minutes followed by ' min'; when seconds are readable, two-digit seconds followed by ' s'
10 h 02 min
